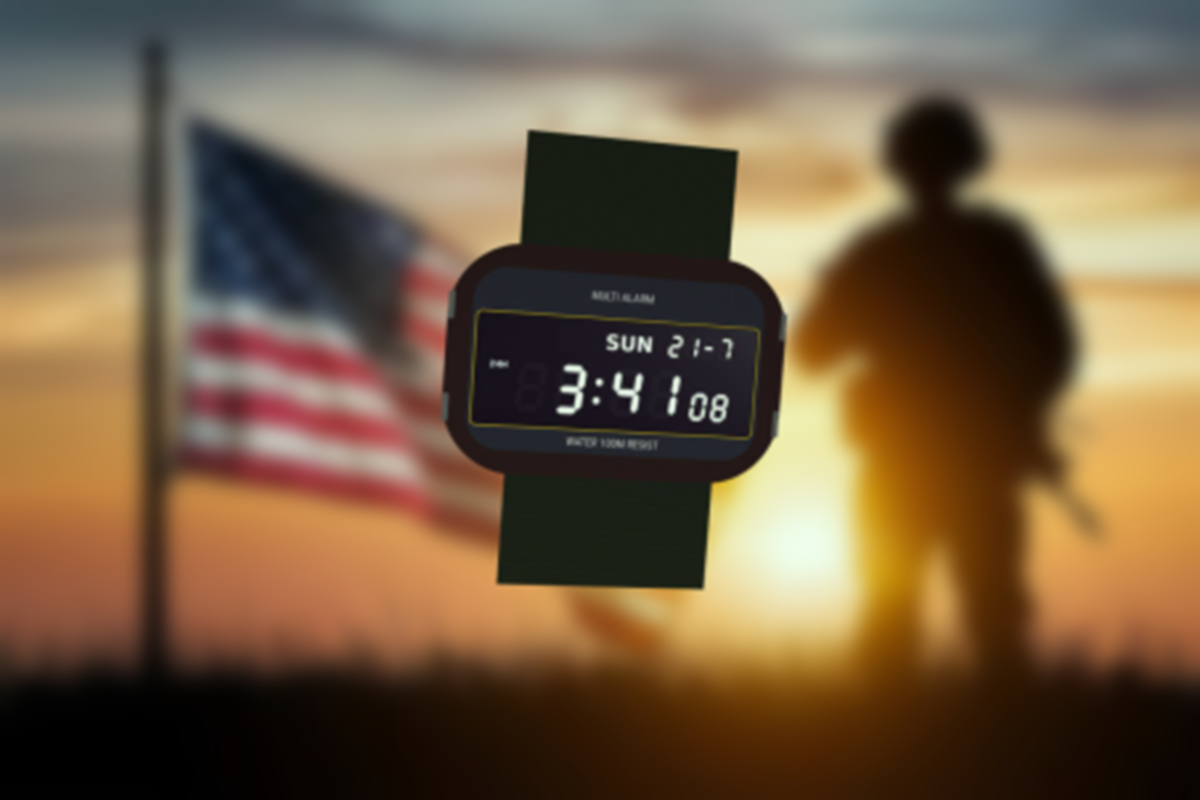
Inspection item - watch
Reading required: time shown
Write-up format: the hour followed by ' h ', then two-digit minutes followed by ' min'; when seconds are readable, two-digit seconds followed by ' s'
3 h 41 min 08 s
